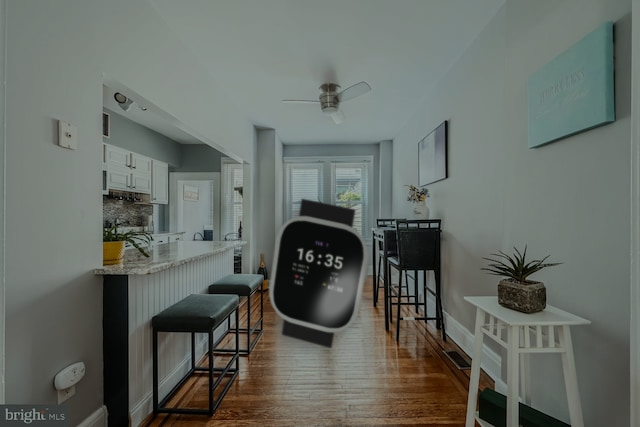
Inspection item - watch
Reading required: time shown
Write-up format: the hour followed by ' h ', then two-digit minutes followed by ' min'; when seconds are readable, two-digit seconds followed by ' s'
16 h 35 min
